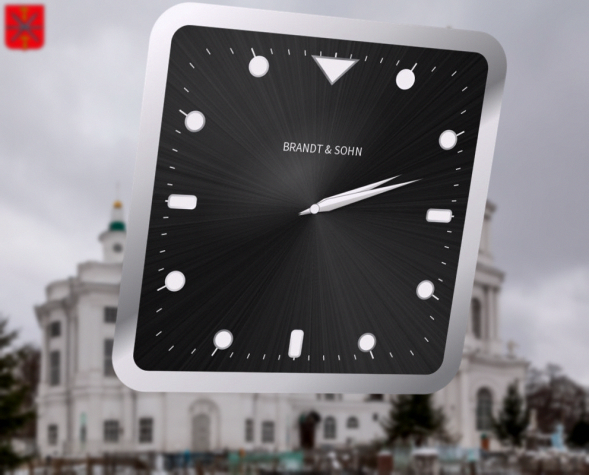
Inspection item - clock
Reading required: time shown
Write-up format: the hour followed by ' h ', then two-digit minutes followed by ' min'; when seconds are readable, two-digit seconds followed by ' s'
2 h 12 min
